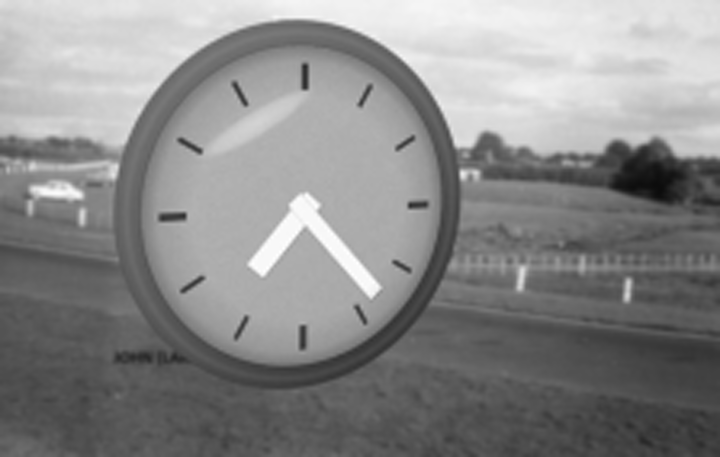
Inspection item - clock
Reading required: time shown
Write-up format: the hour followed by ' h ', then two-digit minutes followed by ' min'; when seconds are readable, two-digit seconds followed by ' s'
7 h 23 min
